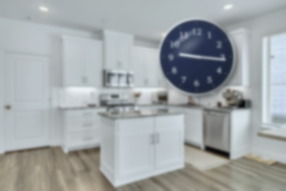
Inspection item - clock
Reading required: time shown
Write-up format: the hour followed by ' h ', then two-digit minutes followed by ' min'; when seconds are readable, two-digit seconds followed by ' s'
9 h 16 min
